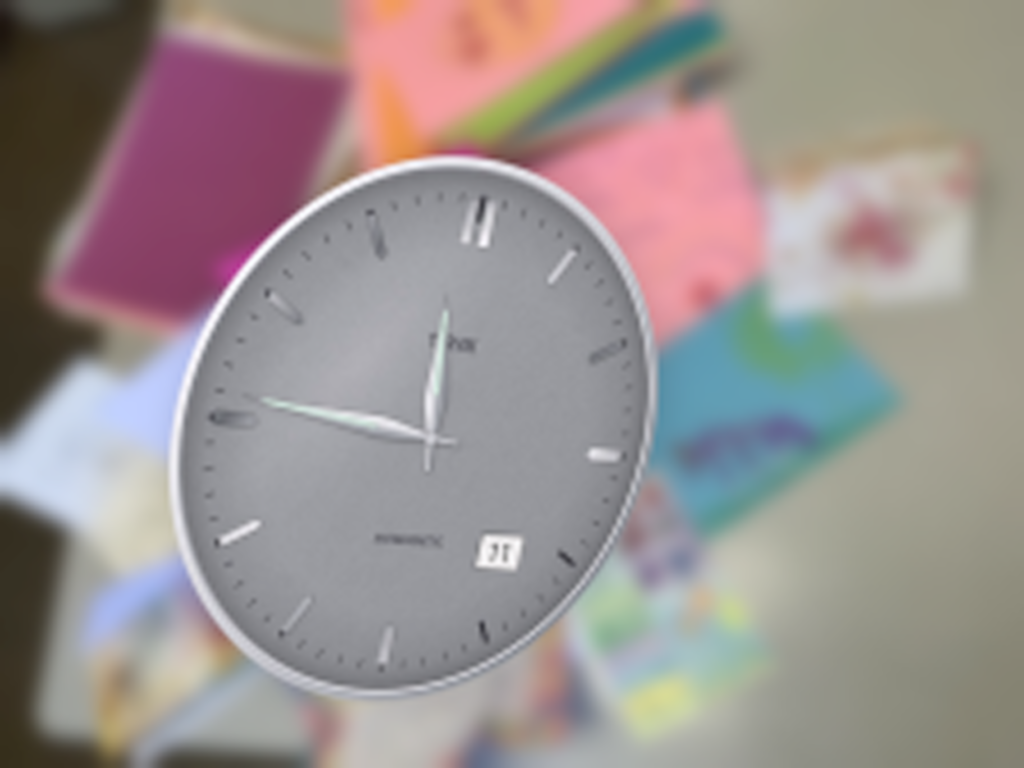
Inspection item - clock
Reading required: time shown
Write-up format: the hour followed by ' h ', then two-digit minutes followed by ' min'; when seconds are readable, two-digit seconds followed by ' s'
11 h 46 min
